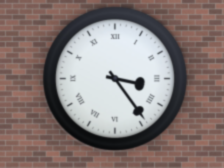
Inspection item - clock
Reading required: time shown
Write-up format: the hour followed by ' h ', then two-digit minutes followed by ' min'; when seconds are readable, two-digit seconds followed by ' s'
3 h 24 min
